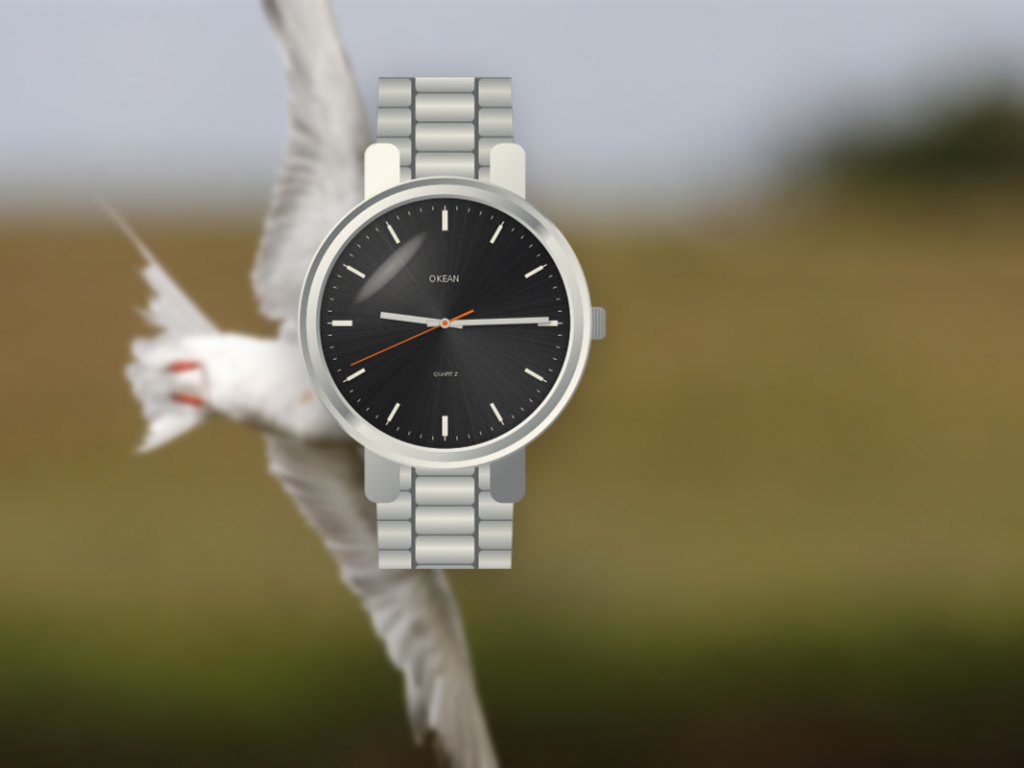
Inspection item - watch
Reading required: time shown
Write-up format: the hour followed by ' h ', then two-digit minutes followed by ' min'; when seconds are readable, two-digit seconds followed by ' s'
9 h 14 min 41 s
